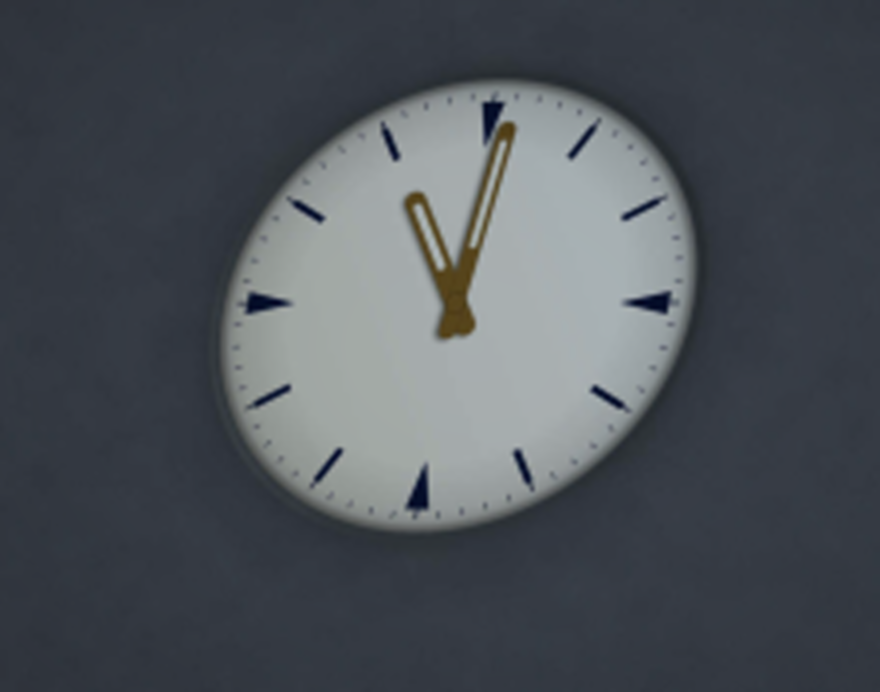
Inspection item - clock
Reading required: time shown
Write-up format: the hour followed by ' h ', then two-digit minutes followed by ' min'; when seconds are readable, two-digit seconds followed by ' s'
11 h 01 min
